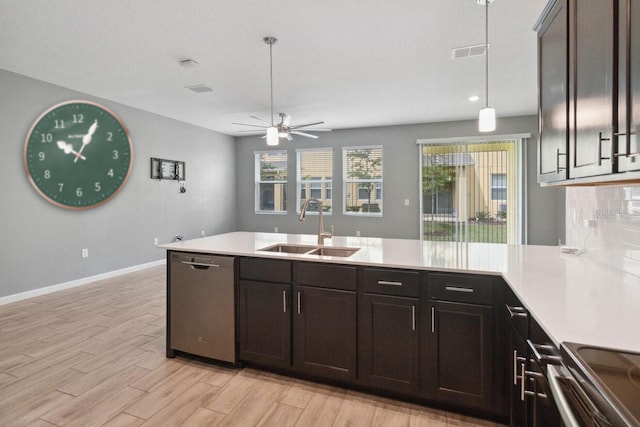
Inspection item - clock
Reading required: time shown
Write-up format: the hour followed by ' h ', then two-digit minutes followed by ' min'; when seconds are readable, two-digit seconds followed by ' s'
10 h 05 min
